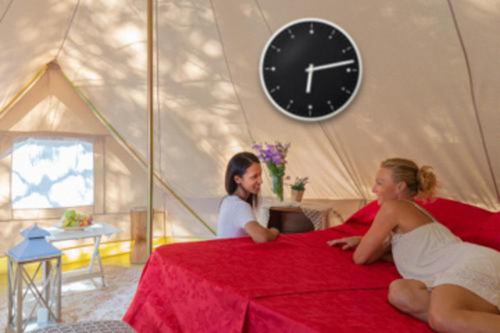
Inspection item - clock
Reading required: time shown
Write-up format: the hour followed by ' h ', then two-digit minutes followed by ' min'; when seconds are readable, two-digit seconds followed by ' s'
6 h 13 min
